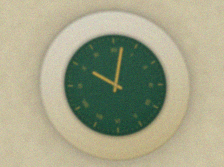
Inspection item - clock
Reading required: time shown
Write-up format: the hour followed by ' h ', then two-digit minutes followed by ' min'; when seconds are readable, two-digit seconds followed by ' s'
10 h 02 min
